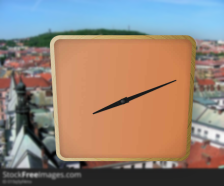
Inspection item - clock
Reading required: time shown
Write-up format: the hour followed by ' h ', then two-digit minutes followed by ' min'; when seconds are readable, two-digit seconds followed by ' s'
8 h 11 min
